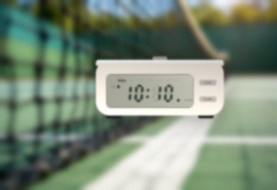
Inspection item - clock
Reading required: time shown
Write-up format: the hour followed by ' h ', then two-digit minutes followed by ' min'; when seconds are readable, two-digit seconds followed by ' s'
10 h 10 min
